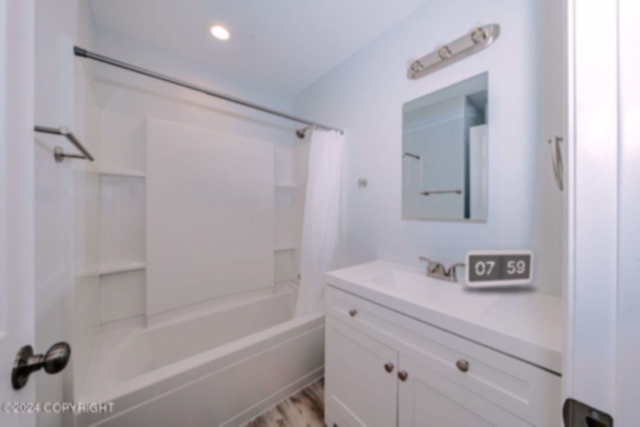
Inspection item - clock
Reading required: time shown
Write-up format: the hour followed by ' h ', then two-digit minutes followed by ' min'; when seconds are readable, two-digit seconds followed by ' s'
7 h 59 min
